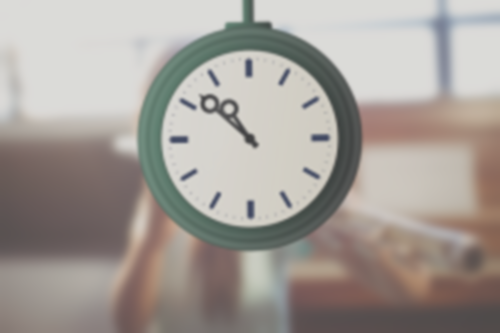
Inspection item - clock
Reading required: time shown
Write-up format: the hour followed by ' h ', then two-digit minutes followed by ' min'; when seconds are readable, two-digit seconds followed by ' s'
10 h 52 min
